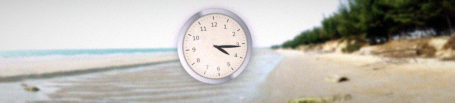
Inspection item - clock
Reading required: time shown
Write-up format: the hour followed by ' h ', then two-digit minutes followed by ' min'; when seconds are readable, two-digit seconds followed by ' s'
4 h 16 min
